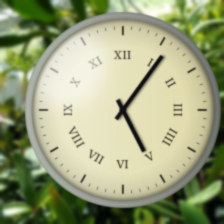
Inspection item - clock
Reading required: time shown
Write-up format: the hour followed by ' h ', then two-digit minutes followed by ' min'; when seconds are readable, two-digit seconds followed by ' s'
5 h 06 min
